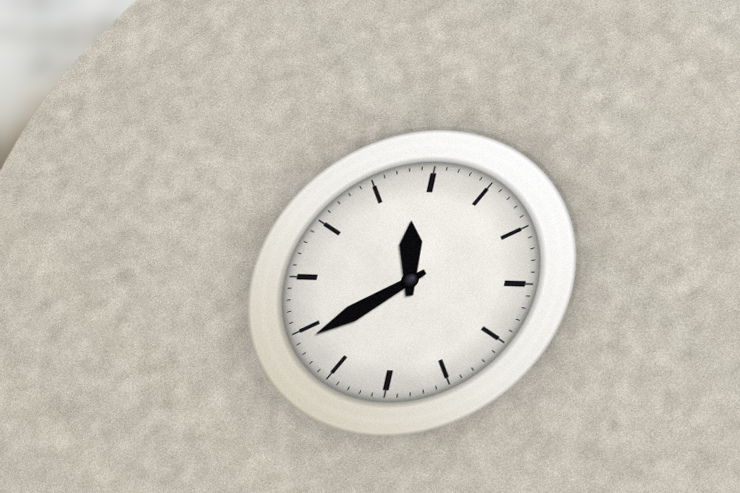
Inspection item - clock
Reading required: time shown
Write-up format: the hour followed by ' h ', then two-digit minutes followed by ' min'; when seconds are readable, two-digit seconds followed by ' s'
11 h 39 min
